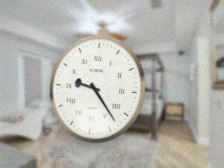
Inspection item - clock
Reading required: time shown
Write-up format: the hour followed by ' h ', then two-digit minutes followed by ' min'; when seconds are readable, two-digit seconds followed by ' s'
9 h 23 min
